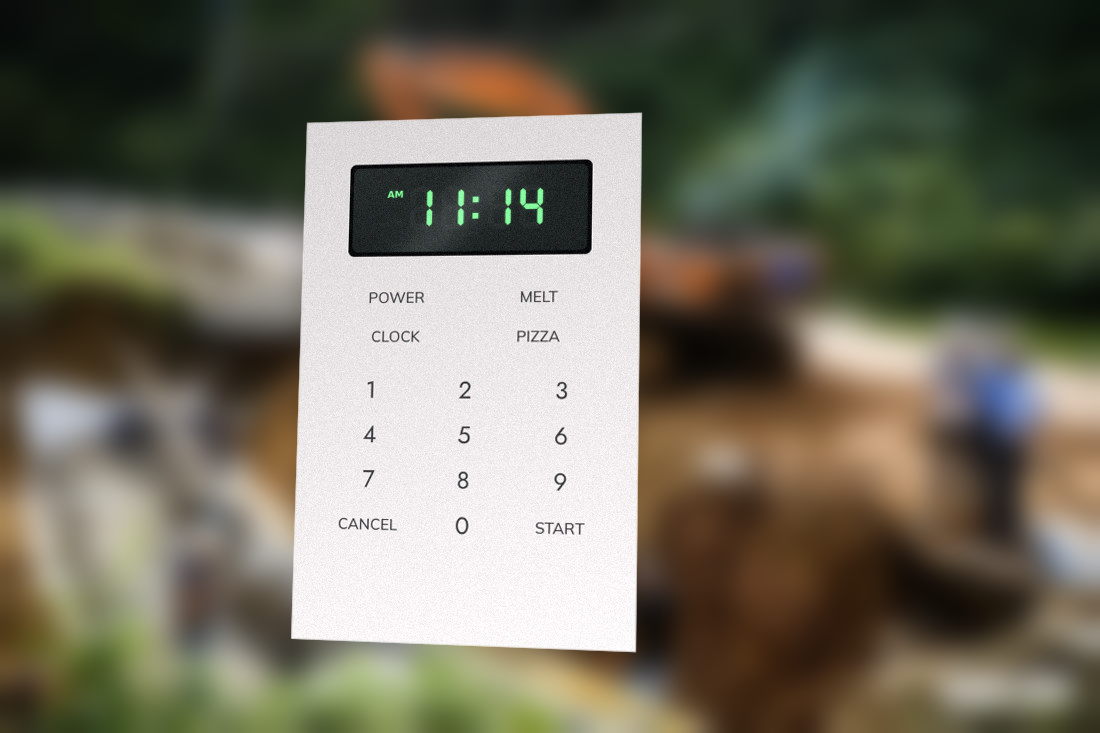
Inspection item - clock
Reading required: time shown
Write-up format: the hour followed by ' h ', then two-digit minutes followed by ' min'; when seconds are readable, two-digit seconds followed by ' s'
11 h 14 min
